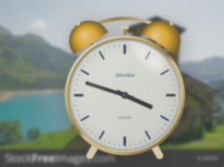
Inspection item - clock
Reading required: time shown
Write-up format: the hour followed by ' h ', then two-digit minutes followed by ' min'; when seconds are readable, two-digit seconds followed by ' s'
3 h 48 min
